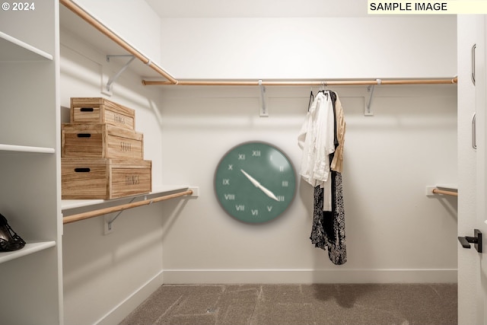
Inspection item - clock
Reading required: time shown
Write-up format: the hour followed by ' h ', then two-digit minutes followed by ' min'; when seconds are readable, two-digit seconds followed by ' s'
10 h 21 min
